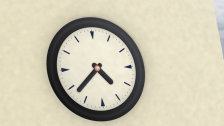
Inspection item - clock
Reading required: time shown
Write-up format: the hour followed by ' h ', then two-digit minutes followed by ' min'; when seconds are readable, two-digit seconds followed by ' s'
4 h 38 min
